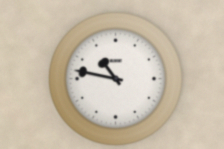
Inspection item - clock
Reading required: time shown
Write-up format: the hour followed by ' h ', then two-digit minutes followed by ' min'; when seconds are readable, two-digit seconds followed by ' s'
10 h 47 min
